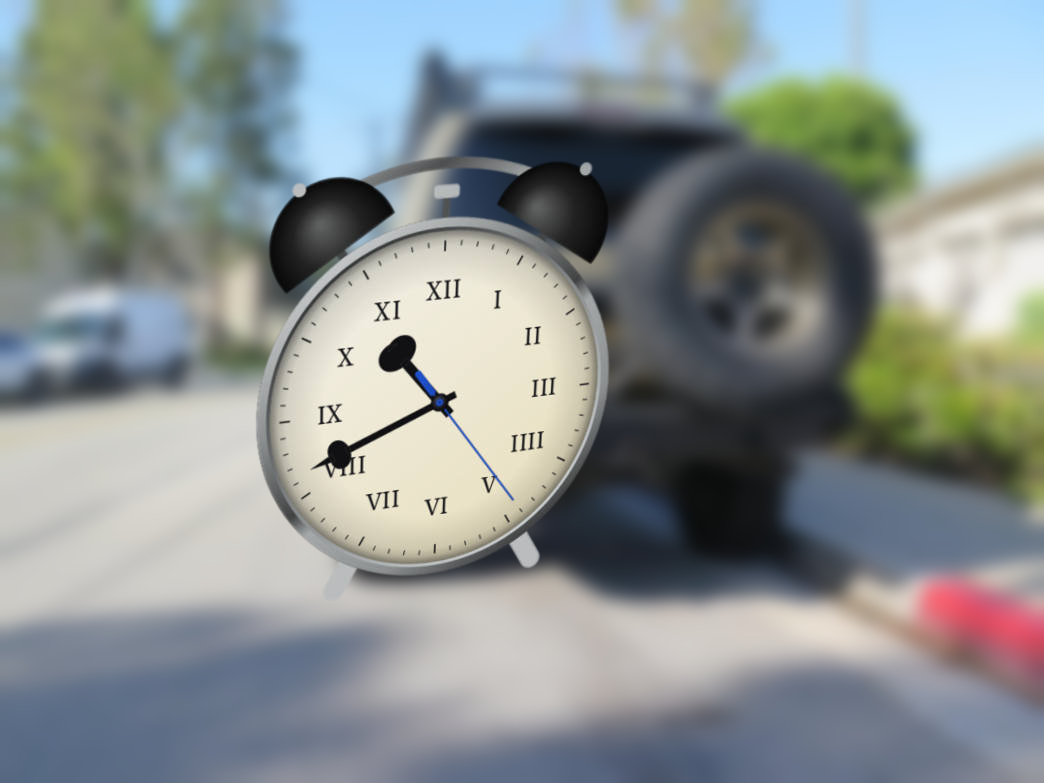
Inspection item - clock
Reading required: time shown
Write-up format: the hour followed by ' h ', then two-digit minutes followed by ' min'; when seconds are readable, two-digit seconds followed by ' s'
10 h 41 min 24 s
